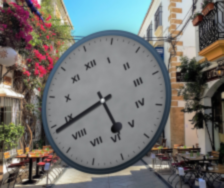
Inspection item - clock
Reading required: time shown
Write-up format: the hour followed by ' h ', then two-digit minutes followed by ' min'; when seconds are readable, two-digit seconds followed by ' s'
5 h 44 min
